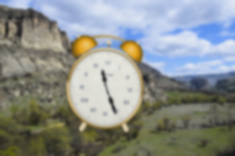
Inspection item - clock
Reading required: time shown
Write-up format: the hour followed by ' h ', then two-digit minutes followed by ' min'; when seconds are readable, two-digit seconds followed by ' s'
11 h 26 min
